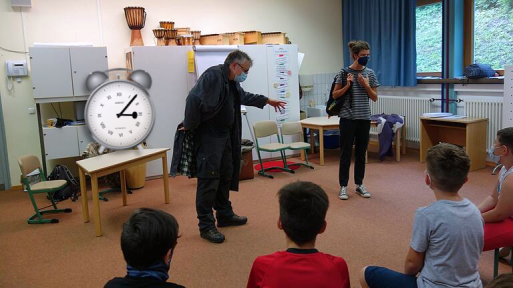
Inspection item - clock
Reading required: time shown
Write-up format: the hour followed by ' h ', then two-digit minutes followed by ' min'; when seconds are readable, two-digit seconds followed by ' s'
3 h 07 min
